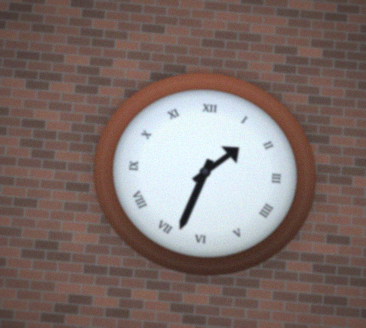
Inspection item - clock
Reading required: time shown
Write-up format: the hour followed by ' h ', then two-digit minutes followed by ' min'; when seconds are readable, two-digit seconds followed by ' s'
1 h 33 min
